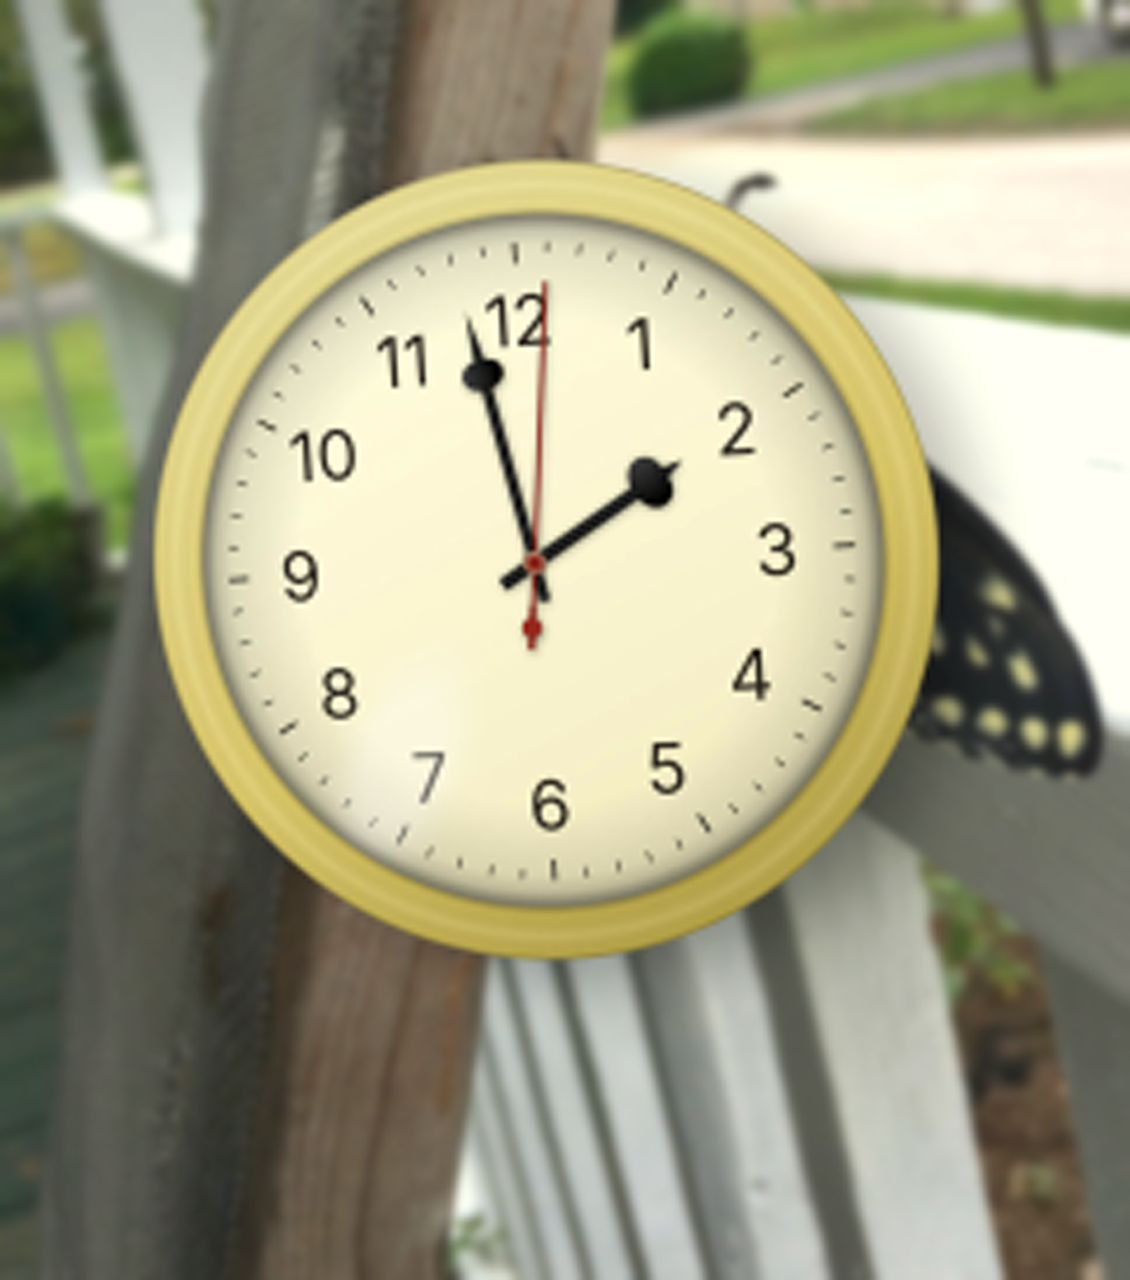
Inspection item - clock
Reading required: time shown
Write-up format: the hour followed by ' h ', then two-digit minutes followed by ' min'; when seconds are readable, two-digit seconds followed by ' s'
1 h 58 min 01 s
